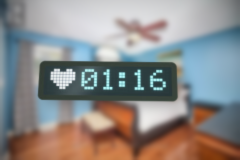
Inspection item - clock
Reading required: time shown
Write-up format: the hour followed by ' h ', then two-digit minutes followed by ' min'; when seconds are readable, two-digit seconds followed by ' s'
1 h 16 min
